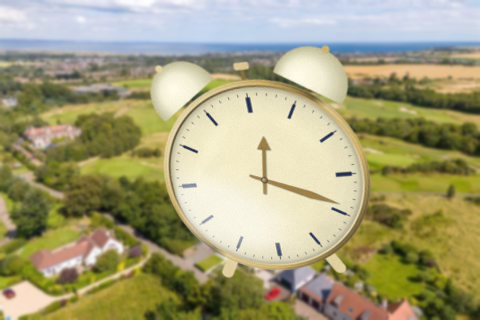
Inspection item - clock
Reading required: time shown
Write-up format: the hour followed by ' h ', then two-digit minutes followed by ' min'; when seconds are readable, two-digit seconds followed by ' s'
12 h 19 min
